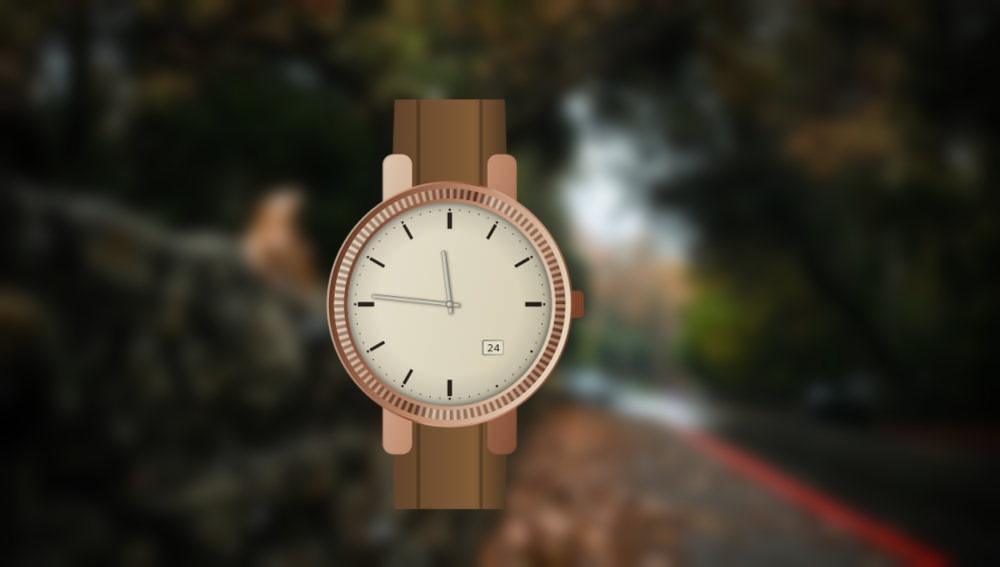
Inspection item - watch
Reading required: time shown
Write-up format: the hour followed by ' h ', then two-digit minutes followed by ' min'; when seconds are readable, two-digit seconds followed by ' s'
11 h 46 min
